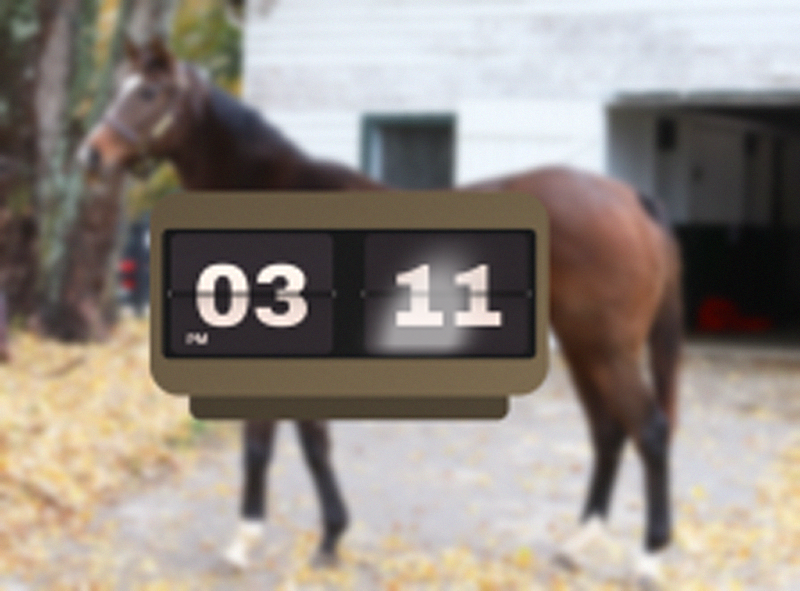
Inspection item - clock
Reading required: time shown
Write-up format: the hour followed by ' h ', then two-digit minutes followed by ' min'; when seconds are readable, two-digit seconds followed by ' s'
3 h 11 min
